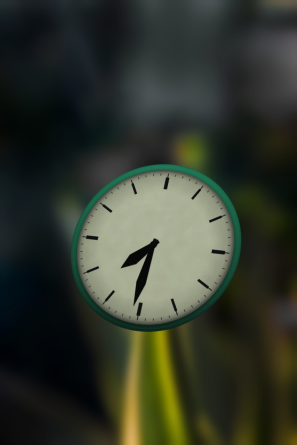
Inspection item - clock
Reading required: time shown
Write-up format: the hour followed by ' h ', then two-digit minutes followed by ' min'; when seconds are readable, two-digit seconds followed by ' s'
7 h 31 min
